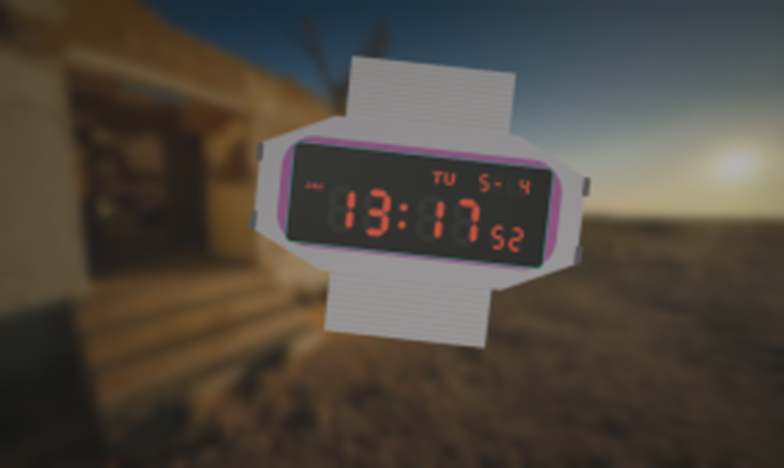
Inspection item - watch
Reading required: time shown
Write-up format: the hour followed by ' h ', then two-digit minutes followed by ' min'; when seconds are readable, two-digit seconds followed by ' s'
13 h 17 min 52 s
